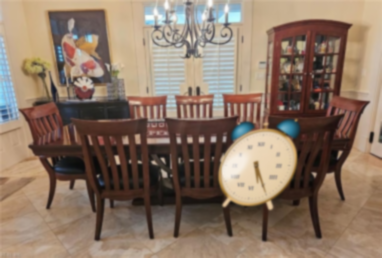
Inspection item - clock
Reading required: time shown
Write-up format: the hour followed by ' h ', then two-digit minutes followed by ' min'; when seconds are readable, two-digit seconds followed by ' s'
5 h 25 min
